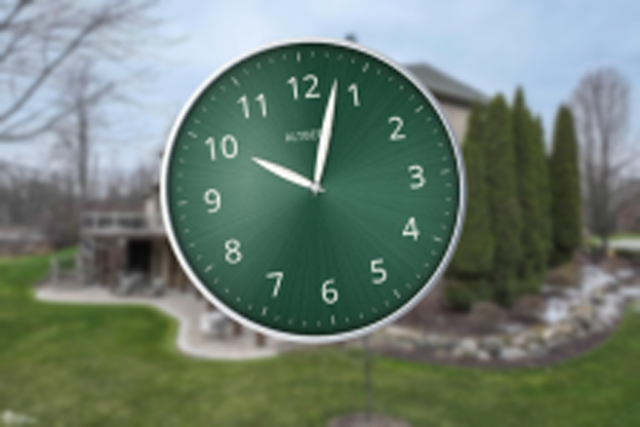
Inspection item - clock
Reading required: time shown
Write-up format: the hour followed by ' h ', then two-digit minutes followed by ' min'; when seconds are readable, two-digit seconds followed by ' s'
10 h 03 min
